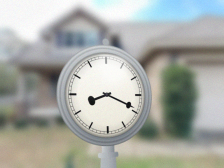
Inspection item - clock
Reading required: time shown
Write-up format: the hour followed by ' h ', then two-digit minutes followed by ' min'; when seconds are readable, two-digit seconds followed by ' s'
8 h 19 min
